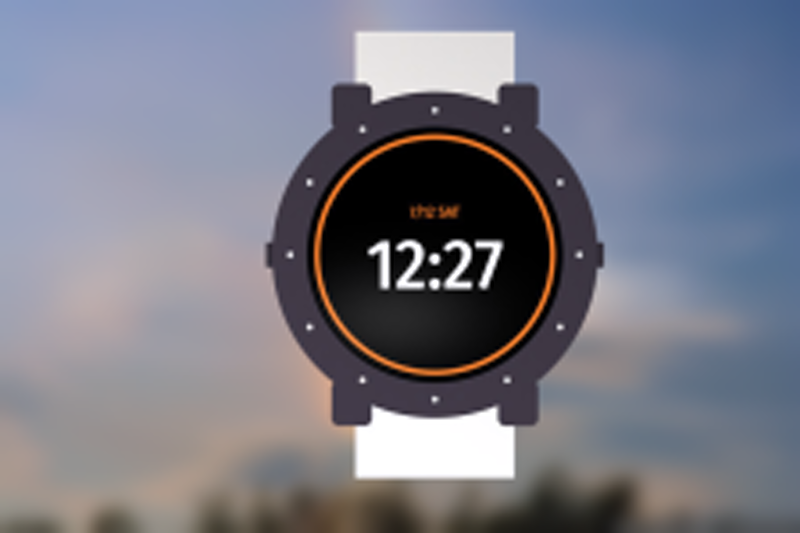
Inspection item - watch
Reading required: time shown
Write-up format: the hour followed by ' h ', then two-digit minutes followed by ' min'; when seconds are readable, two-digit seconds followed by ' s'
12 h 27 min
